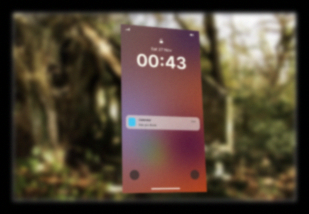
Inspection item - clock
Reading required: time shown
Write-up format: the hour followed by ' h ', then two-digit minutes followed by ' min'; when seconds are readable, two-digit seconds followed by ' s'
0 h 43 min
